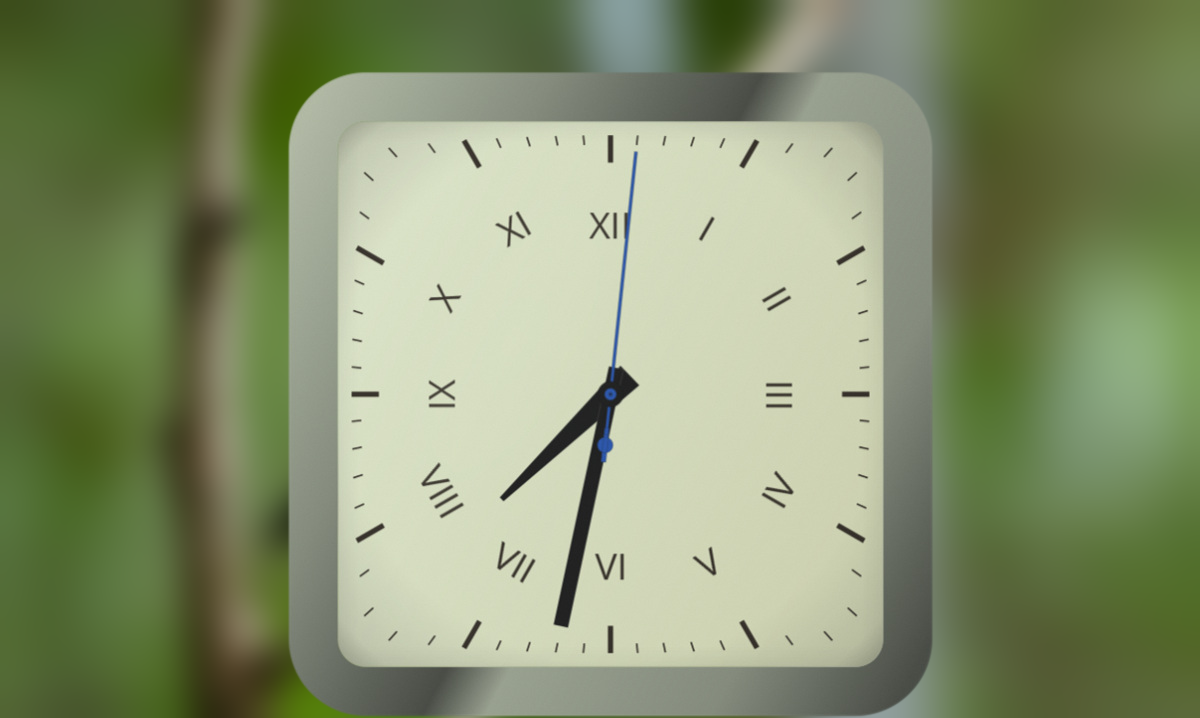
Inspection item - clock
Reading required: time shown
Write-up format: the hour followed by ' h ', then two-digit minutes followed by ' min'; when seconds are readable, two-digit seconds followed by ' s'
7 h 32 min 01 s
